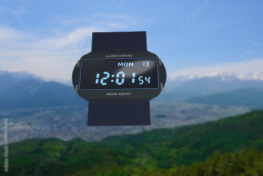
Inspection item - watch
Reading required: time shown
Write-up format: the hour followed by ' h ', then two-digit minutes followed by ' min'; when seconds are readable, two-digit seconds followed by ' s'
12 h 01 min 54 s
